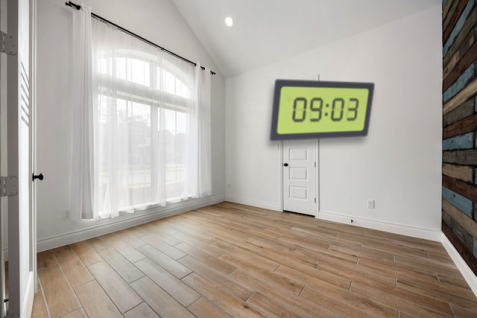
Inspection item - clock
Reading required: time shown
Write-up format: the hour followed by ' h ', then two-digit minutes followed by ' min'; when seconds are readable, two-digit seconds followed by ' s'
9 h 03 min
